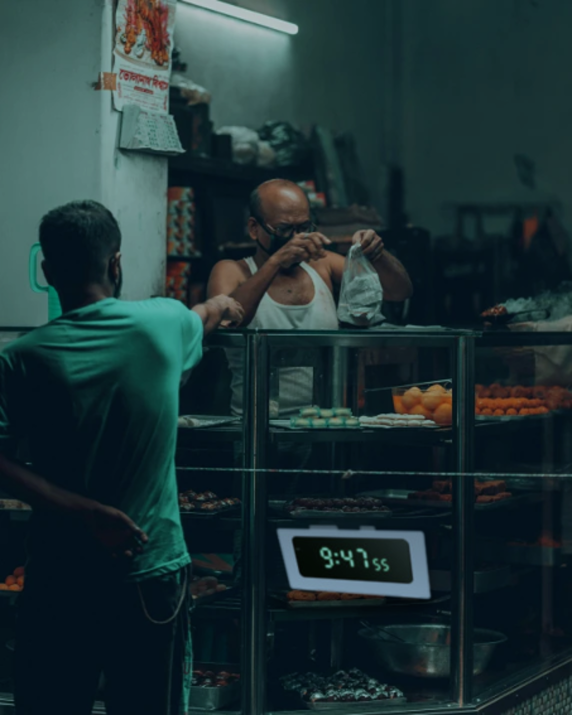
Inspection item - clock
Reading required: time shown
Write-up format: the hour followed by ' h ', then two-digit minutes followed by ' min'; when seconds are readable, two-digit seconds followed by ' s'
9 h 47 min 55 s
